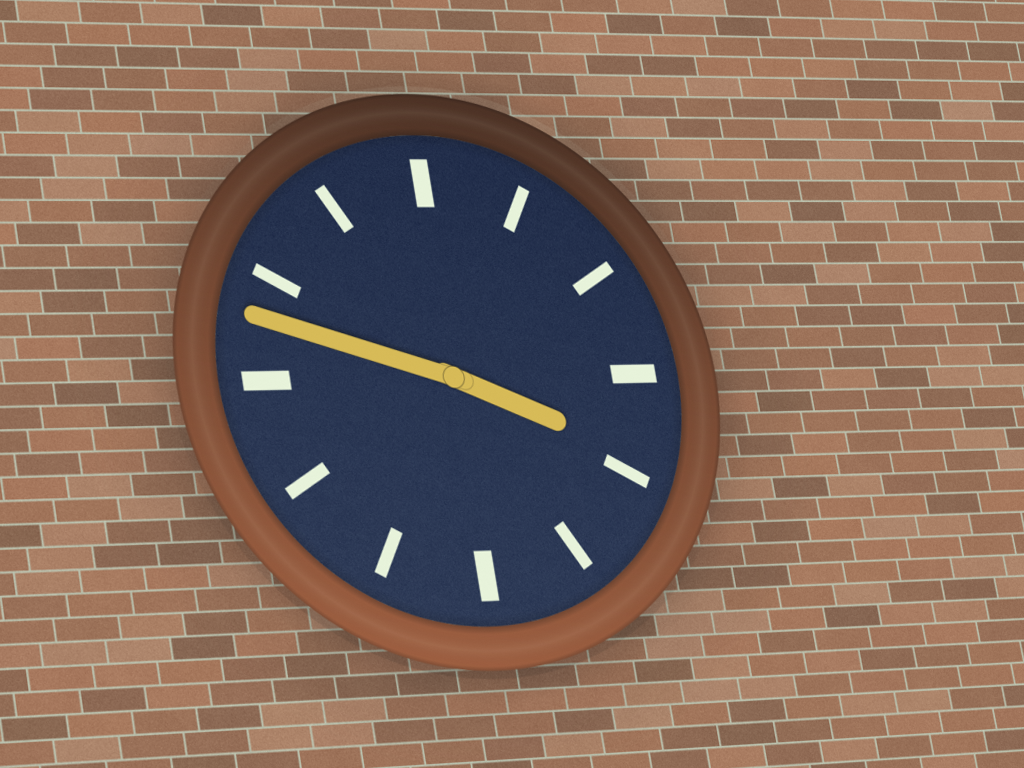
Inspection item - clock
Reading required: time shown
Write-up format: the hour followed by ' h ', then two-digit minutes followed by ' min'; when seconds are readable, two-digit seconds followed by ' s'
3 h 48 min
